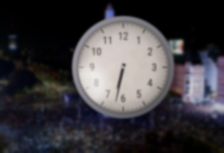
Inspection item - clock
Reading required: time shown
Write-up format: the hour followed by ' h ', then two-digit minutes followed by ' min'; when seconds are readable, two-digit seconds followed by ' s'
6 h 32 min
